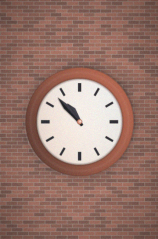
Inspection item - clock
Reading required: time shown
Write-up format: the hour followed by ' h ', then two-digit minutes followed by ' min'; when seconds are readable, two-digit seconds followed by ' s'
10 h 53 min
